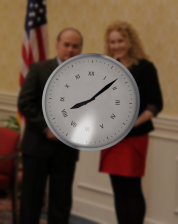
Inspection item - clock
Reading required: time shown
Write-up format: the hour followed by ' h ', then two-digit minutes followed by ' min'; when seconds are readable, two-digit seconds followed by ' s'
8 h 08 min
